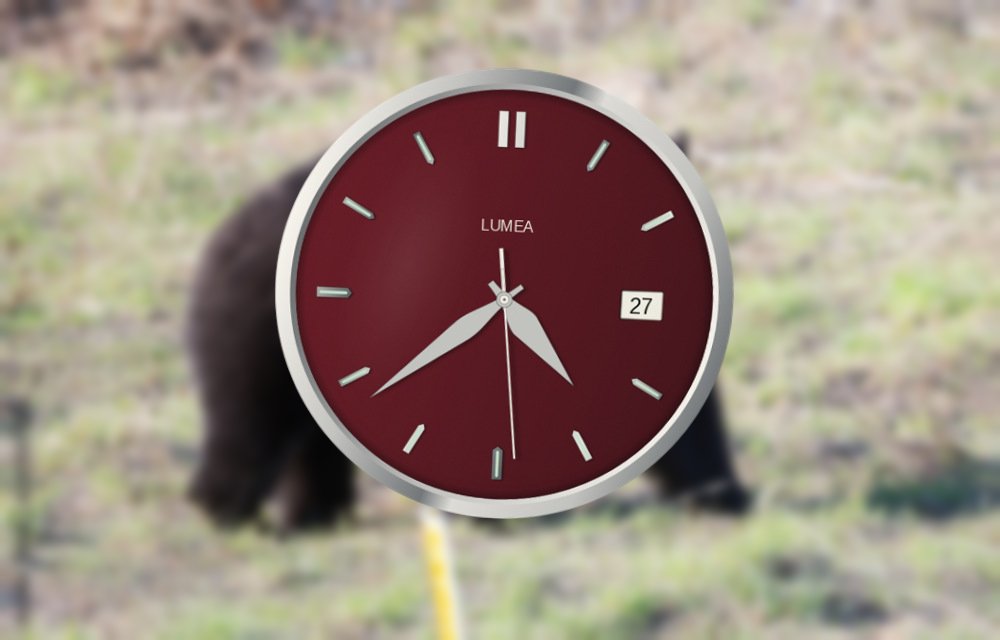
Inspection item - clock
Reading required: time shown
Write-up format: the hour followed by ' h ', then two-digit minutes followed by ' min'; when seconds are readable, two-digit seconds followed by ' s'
4 h 38 min 29 s
